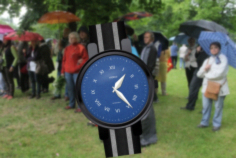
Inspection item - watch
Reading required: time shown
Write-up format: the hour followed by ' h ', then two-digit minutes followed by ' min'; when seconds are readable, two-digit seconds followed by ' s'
1 h 24 min
